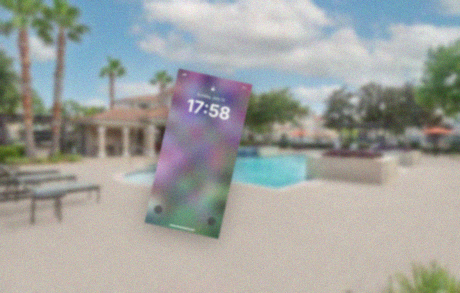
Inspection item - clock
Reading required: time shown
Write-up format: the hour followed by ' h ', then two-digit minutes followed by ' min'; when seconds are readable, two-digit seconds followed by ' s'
17 h 58 min
